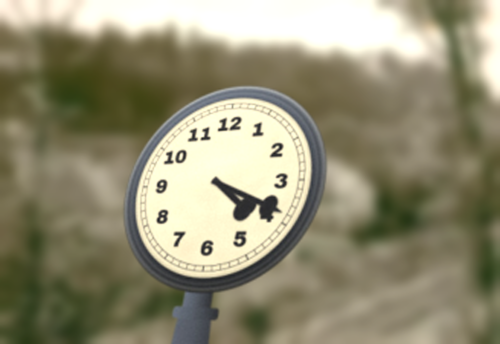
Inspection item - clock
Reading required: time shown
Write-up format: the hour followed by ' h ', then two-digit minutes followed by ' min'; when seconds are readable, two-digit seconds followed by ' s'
4 h 19 min
